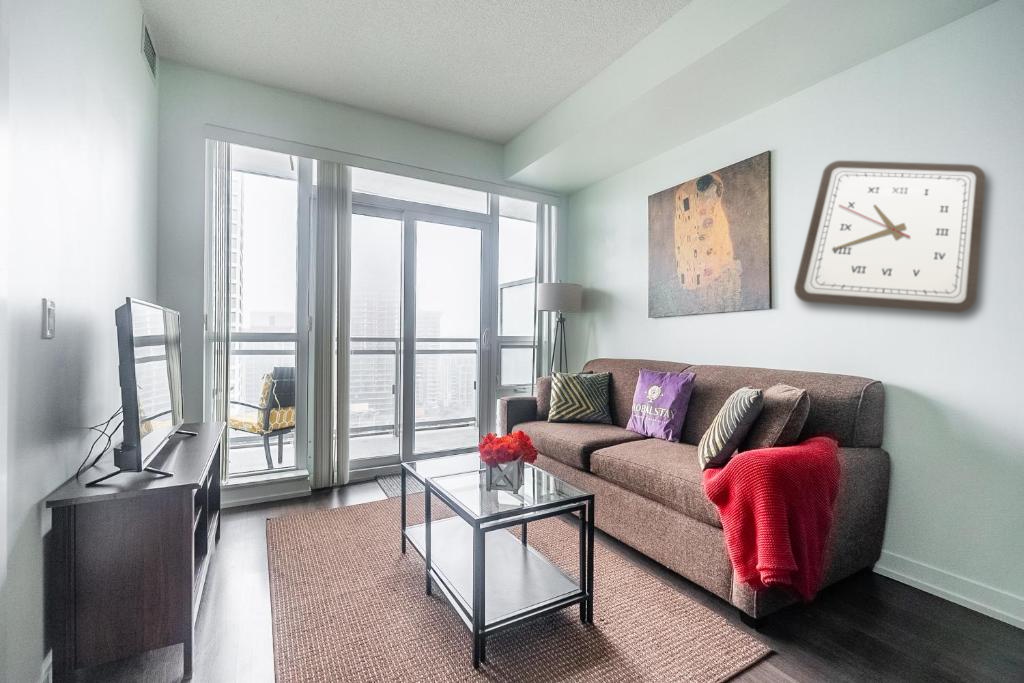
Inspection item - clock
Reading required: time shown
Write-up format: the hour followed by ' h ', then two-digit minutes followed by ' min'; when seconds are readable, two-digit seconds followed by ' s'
10 h 40 min 49 s
